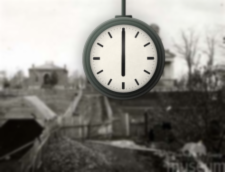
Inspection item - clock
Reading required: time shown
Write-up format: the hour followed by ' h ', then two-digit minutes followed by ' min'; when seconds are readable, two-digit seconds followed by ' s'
6 h 00 min
